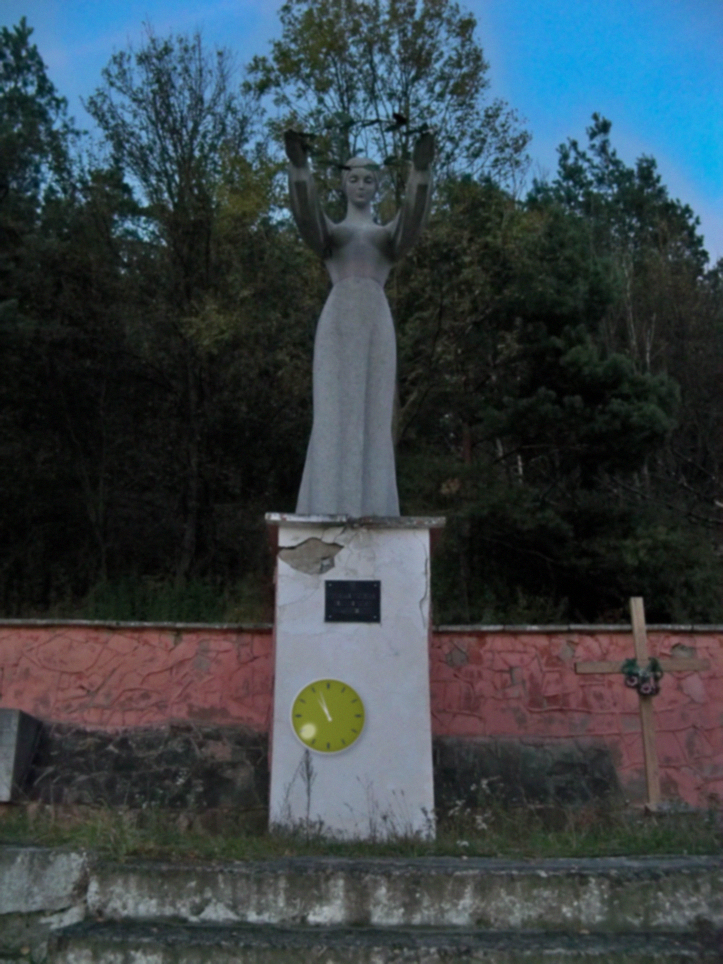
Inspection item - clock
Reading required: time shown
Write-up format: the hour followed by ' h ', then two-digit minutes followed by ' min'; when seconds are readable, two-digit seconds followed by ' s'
10 h 57 min
